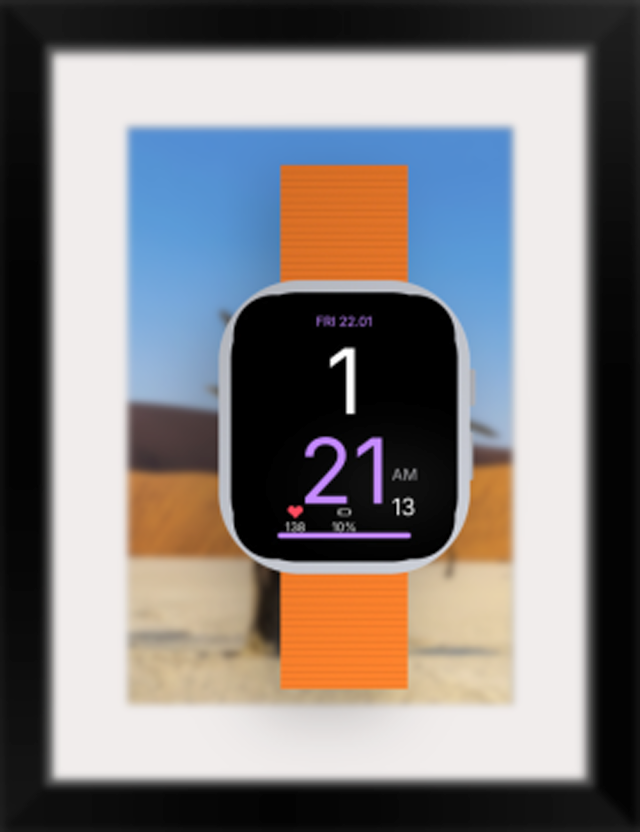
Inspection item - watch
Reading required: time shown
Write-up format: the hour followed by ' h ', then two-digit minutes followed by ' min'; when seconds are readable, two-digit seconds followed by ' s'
1 h 21 min 13 s
